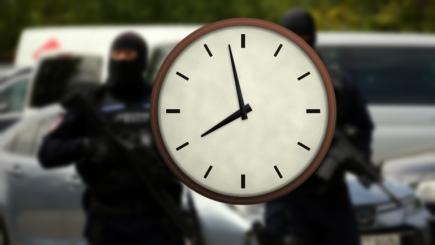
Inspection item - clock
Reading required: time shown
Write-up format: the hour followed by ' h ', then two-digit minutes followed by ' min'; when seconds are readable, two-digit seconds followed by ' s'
7 h 58 min
